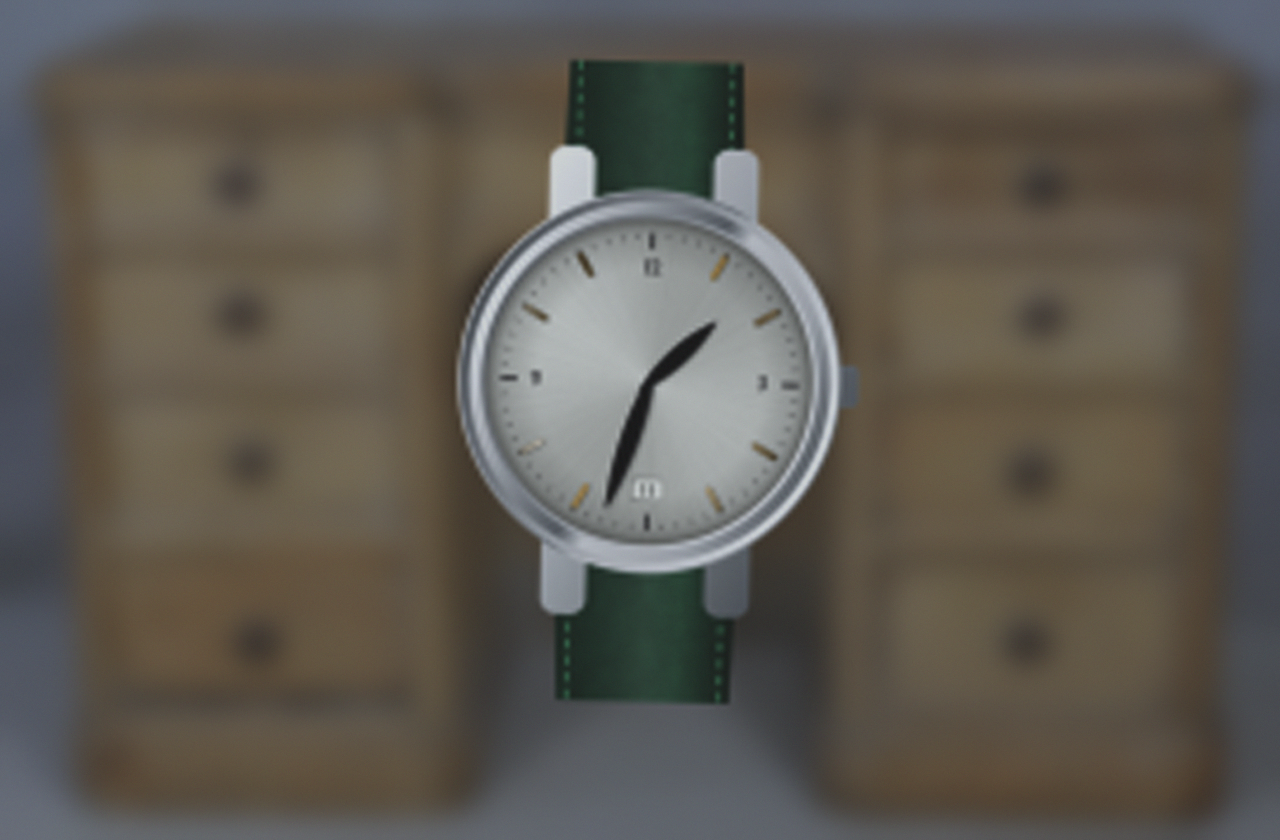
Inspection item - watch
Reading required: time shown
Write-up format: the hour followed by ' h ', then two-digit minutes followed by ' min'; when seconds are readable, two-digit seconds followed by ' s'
1 h 33 min
